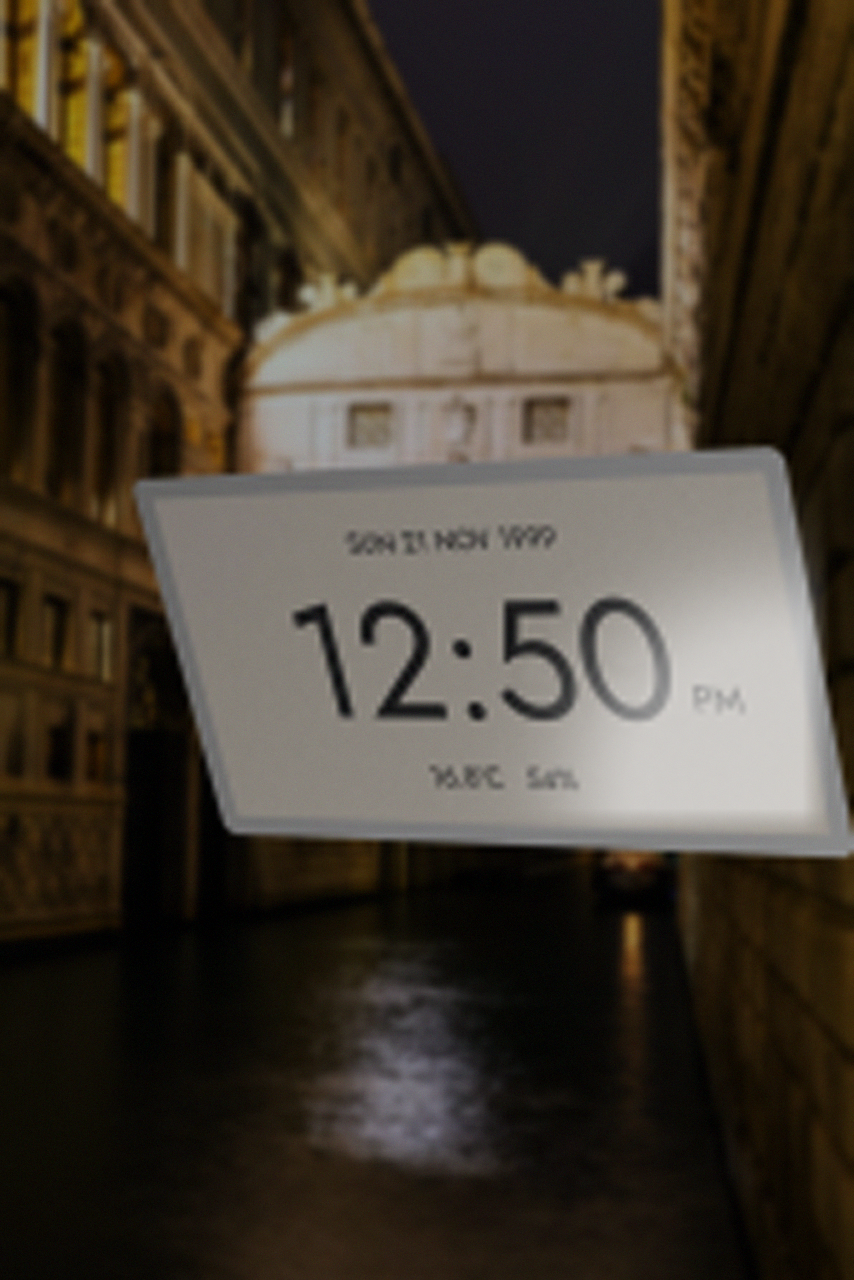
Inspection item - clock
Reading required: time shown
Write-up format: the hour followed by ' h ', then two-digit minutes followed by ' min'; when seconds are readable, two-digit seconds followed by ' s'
12 h 50 min
